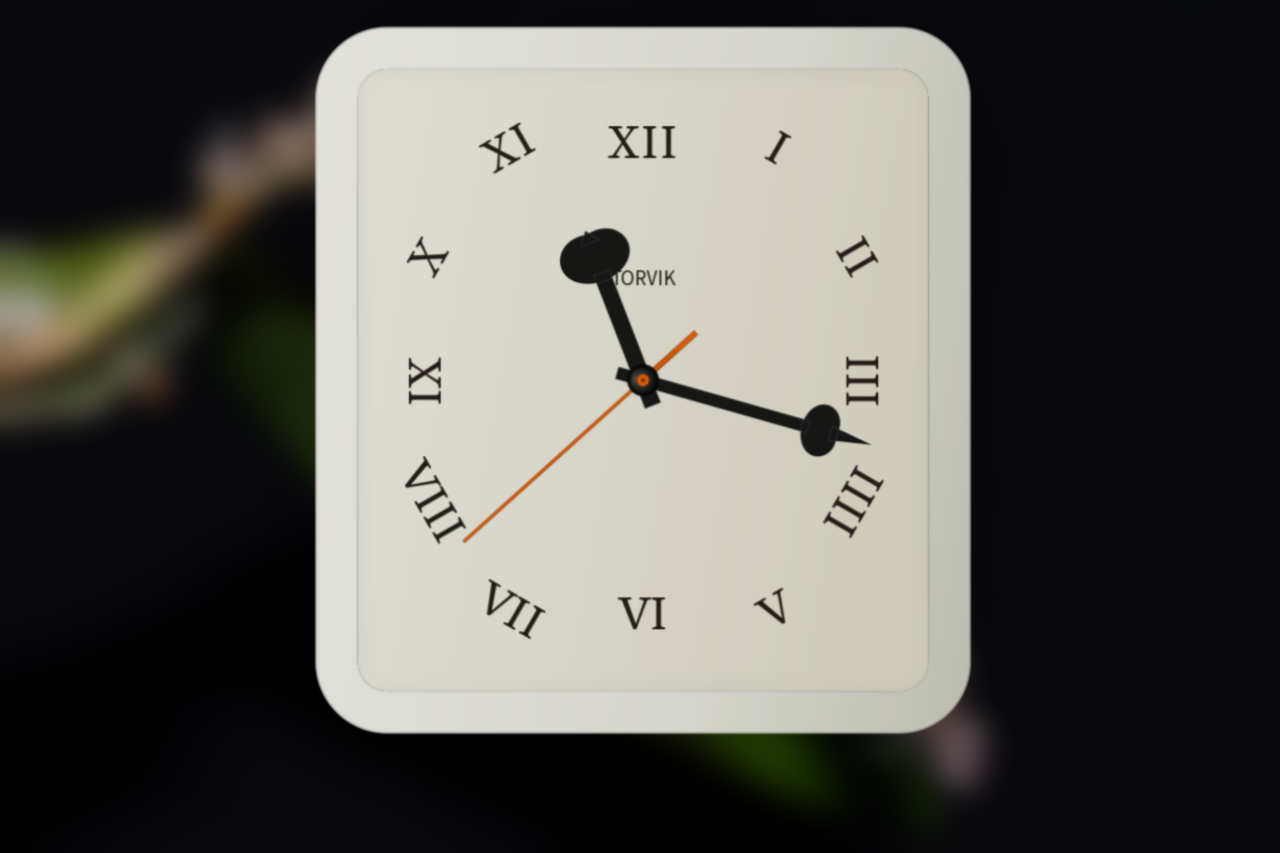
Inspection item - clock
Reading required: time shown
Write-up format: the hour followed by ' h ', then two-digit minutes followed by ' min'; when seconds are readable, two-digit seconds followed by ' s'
11 h 17 min 38 s
